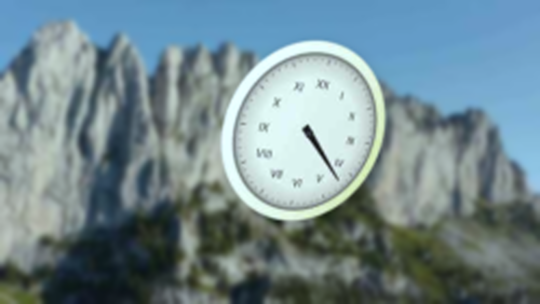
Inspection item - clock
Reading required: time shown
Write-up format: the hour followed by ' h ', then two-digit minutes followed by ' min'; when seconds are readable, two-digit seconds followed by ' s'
4 h 22 min
